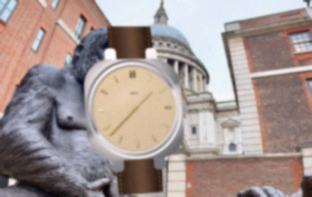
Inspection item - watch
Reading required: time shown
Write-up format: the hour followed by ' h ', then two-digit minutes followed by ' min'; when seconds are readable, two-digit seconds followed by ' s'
1 h 38 min
